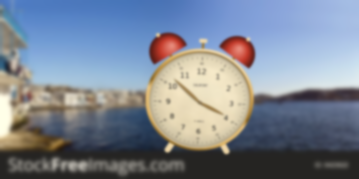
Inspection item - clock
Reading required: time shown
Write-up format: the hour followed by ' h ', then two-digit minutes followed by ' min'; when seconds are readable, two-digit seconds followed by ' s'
3 h 52 min
